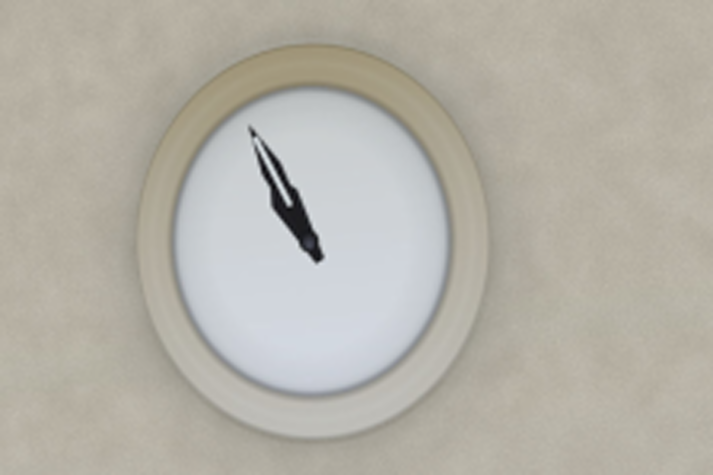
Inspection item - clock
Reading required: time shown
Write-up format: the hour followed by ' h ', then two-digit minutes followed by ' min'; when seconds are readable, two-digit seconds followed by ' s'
10 h 55 min
